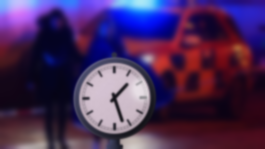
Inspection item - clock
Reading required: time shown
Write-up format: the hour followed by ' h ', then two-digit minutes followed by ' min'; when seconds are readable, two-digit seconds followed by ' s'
1 h 27 min
